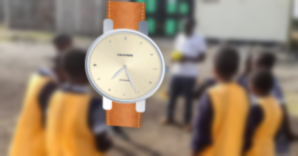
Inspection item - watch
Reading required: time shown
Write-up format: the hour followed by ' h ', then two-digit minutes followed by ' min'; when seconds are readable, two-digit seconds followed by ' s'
7 h 26 min
